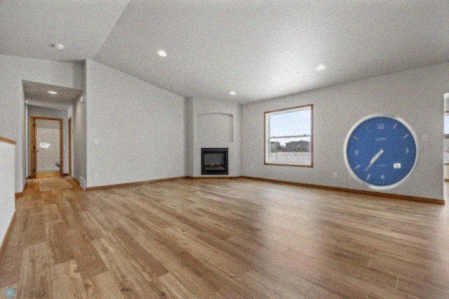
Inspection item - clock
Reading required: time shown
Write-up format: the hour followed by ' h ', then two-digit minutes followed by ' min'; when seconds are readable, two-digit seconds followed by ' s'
7 h 37 min
